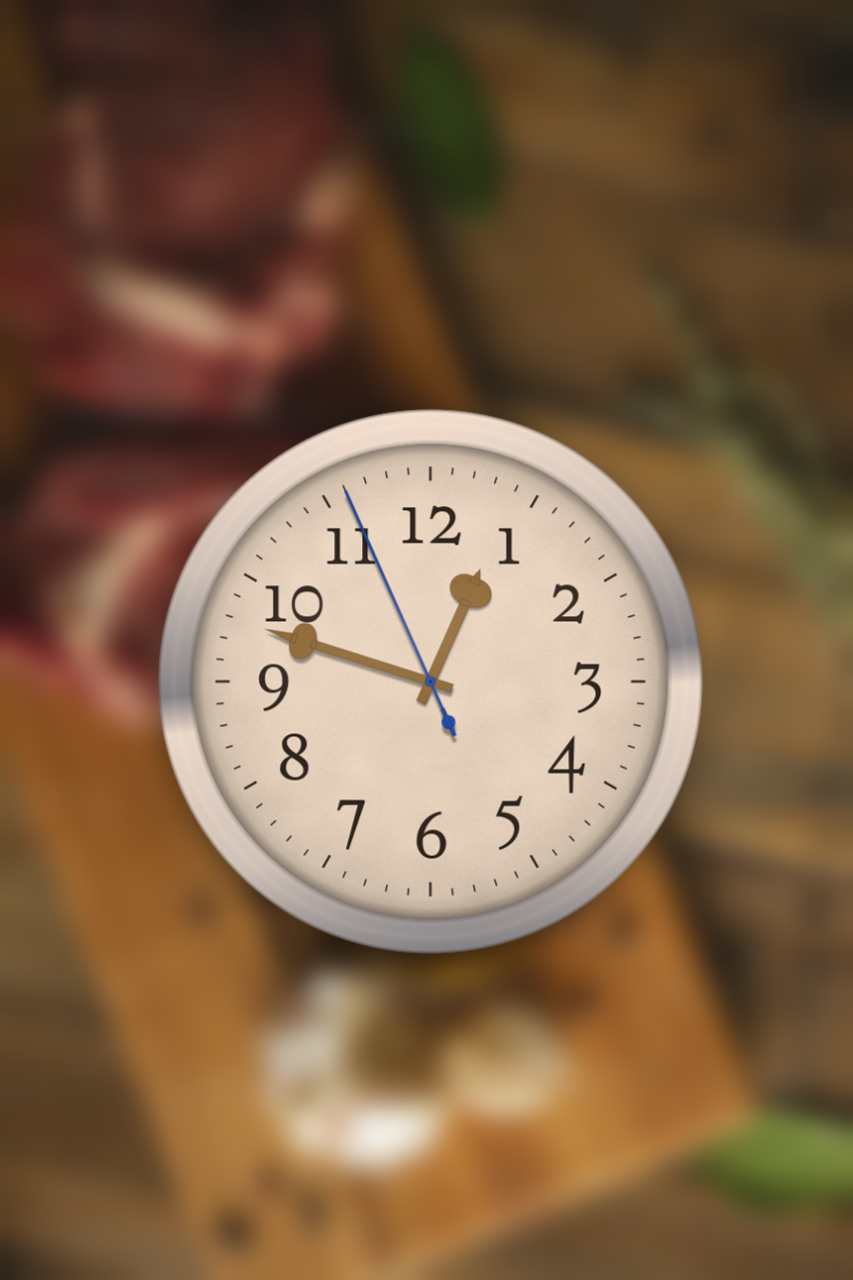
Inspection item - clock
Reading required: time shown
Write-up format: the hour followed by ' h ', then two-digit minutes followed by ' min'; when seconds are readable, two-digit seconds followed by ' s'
12 h 47 min 56 s
